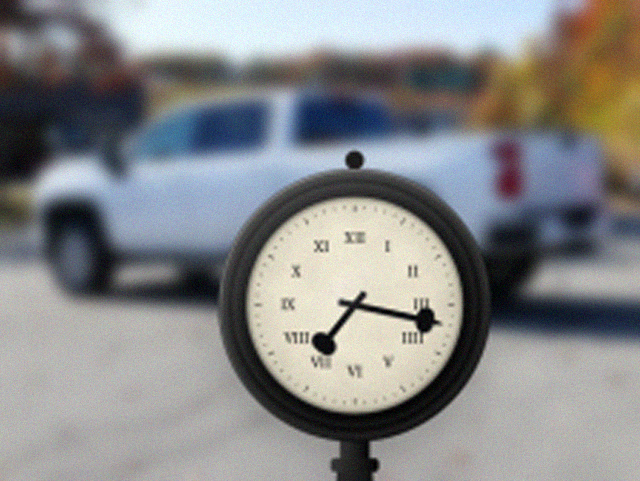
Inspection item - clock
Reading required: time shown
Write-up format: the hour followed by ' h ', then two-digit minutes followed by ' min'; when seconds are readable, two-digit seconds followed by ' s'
7 h 17 min
